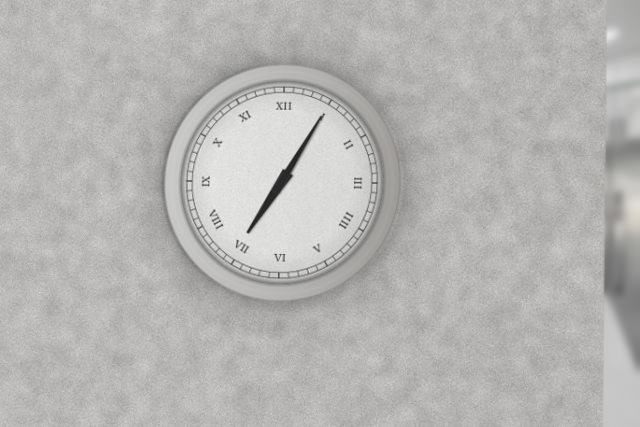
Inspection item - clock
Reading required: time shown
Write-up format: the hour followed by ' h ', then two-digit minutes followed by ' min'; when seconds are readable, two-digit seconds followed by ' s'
7 h 05 min
